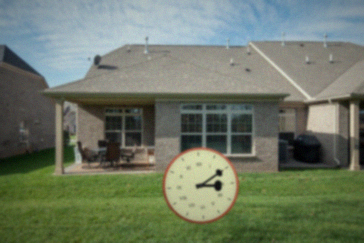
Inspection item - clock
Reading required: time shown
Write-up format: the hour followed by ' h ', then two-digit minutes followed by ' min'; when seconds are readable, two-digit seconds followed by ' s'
3 h 10 min
